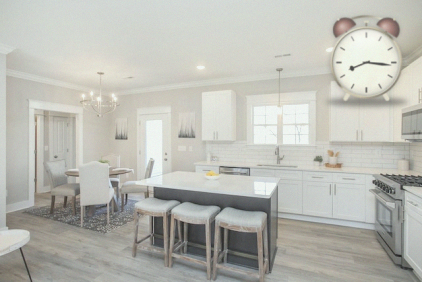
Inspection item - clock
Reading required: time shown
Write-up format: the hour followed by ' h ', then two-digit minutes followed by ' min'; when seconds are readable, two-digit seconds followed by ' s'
8 h 16 min
